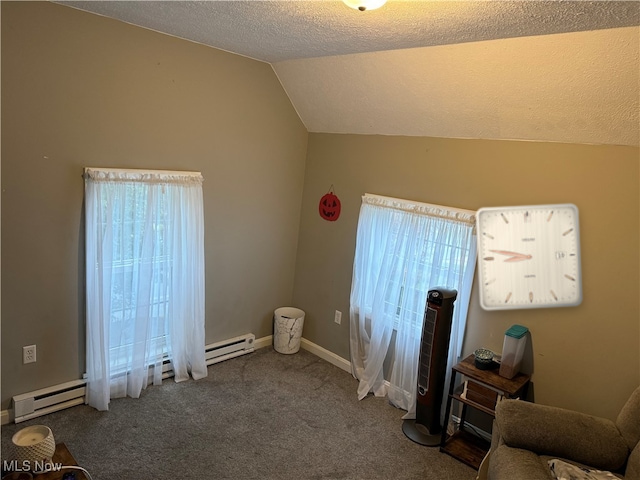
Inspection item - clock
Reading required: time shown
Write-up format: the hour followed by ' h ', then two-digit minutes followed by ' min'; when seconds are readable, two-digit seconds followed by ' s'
8 h 47 min
